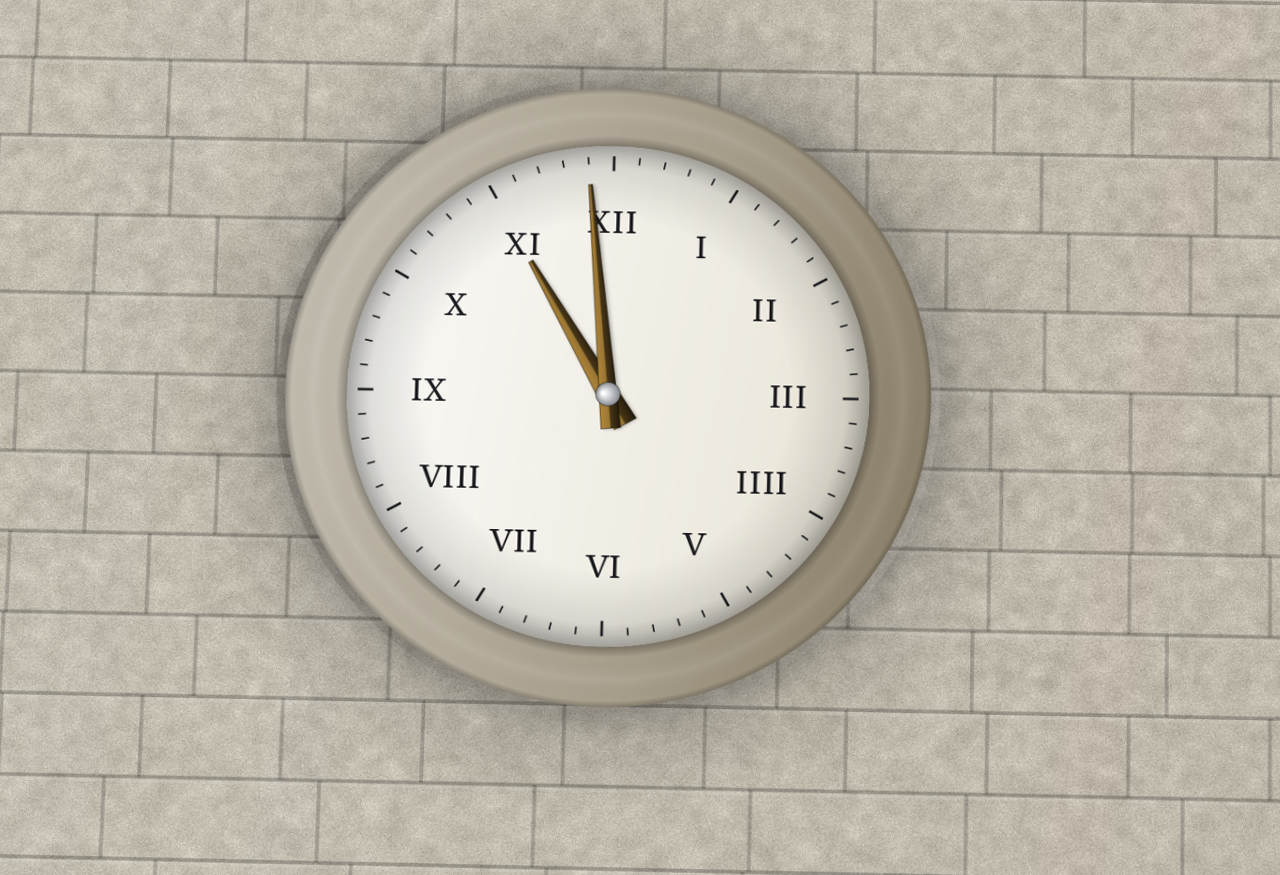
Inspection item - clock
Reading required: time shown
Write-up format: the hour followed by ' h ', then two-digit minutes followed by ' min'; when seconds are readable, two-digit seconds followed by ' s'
10 h 59 min
